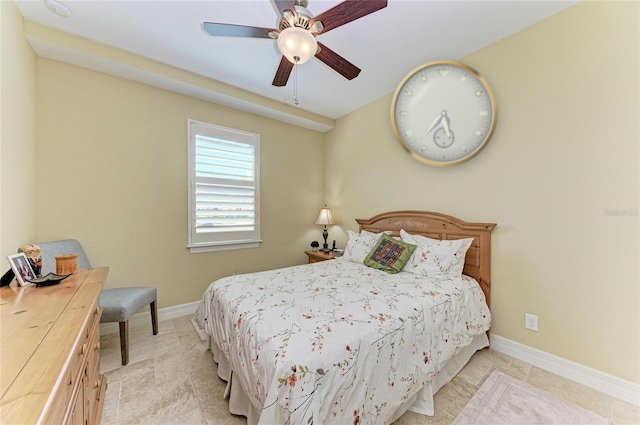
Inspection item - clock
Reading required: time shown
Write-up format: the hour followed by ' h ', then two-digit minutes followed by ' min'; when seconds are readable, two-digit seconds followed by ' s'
5 h 37 min
